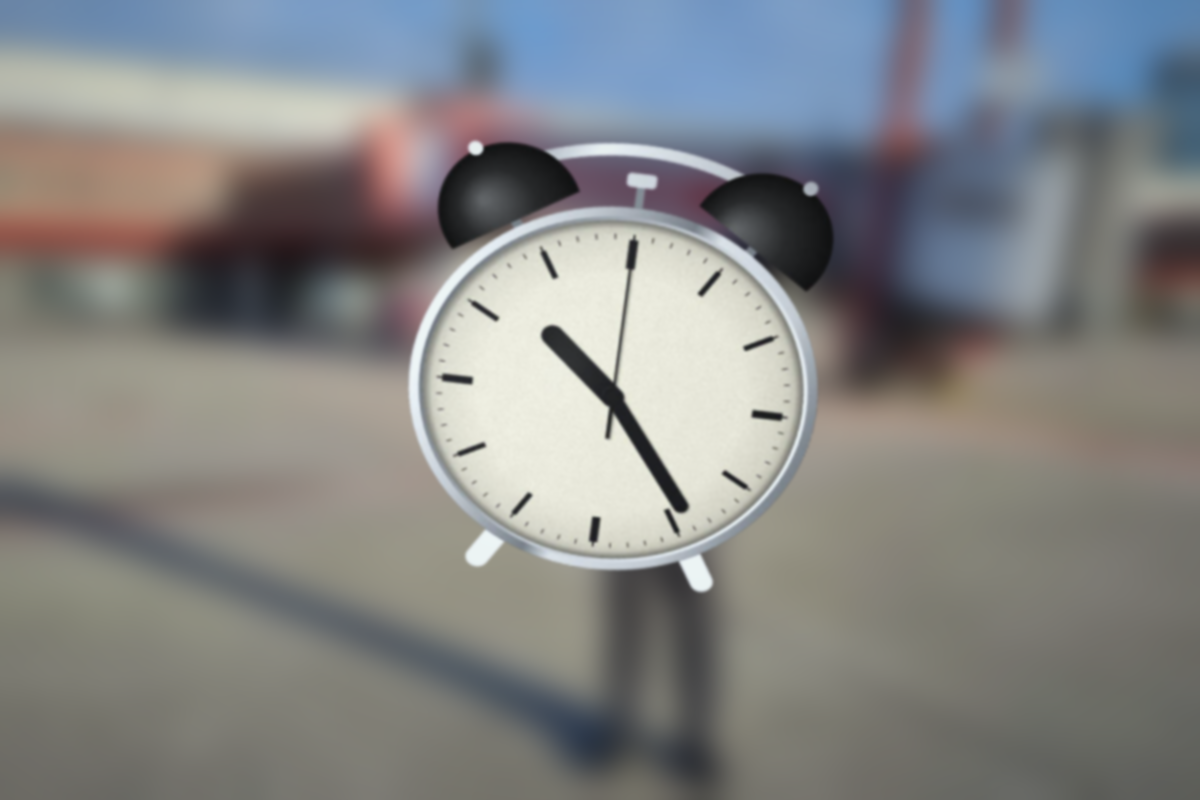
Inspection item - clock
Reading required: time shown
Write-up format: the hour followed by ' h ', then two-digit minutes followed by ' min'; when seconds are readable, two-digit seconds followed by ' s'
10 h 24 min 00 s
